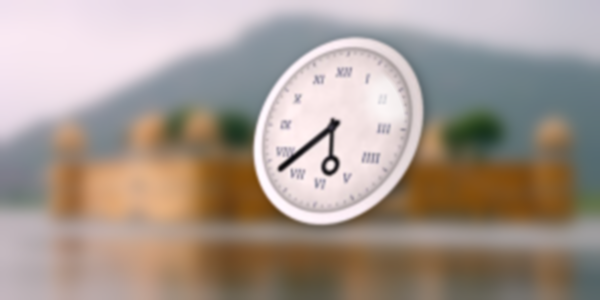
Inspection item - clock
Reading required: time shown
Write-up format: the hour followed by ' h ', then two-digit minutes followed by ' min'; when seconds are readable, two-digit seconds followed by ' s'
5 h 38 min
